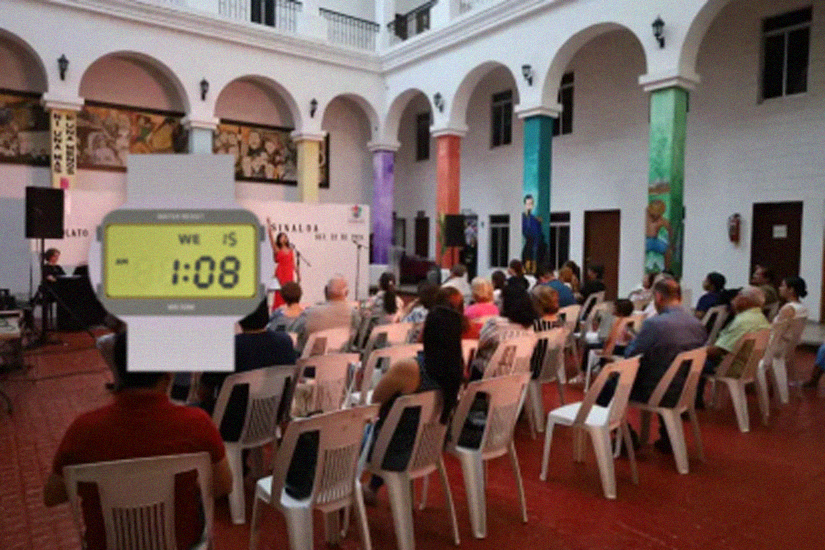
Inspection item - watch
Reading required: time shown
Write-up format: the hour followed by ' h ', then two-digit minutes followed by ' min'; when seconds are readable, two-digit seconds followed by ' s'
1 h 08 min
